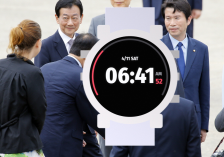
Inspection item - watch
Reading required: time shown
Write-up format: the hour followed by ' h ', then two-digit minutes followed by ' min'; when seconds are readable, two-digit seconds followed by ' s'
6 h 41 min 52 s
